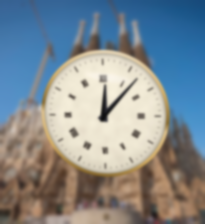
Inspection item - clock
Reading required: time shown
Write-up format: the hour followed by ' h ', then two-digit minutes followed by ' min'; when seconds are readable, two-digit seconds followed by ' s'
12 h 07 min
